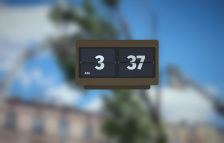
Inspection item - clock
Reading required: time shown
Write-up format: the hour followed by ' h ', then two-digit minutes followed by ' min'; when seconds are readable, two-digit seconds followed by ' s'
3 h 37 min
